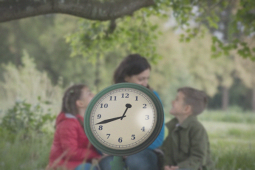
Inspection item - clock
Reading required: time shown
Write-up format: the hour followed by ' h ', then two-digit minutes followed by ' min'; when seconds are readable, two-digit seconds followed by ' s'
12 h 42 min
